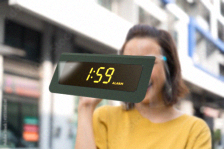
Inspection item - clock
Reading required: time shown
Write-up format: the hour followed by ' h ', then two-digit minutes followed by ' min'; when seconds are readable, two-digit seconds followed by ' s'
1 h 59 min
